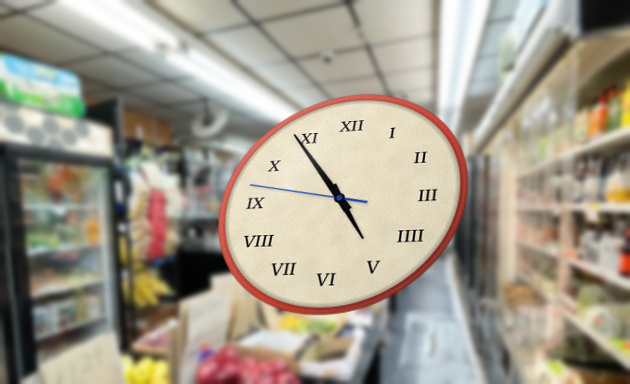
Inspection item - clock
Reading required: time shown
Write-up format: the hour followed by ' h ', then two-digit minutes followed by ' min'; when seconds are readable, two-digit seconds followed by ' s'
4 h 53 min 47 s
